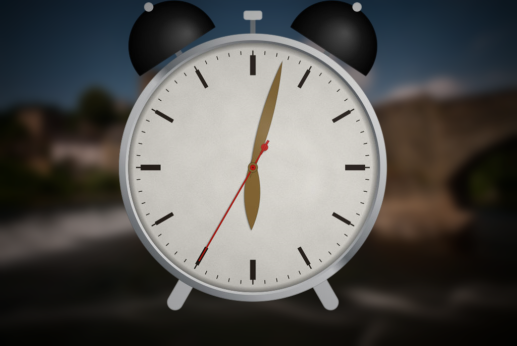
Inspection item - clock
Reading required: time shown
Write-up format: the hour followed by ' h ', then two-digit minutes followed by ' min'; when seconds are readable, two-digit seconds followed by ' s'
6 h 02 min 35 s
